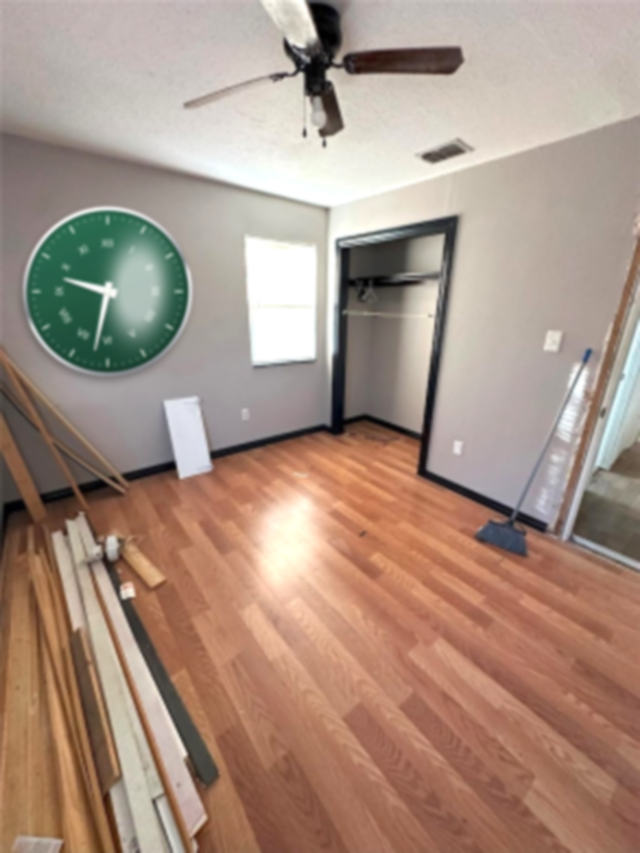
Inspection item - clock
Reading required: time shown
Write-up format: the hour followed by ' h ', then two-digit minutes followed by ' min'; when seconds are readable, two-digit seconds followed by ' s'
9 h 32 min
